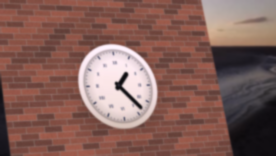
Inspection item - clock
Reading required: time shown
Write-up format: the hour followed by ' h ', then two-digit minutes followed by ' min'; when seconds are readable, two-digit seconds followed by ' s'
1 h 23 min
